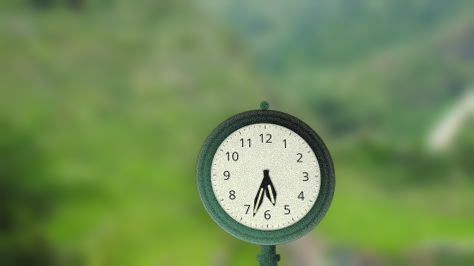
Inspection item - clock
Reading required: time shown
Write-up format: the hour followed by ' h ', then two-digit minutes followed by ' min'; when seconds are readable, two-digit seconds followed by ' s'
5 h 33 min
